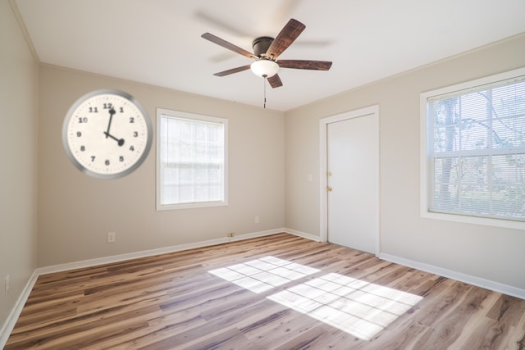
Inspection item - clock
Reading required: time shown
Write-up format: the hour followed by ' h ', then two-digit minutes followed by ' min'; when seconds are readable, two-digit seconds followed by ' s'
4 h 02 min
